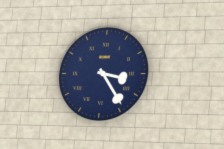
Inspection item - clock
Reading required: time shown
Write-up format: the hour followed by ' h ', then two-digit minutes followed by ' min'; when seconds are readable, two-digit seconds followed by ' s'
3 h 24 min
